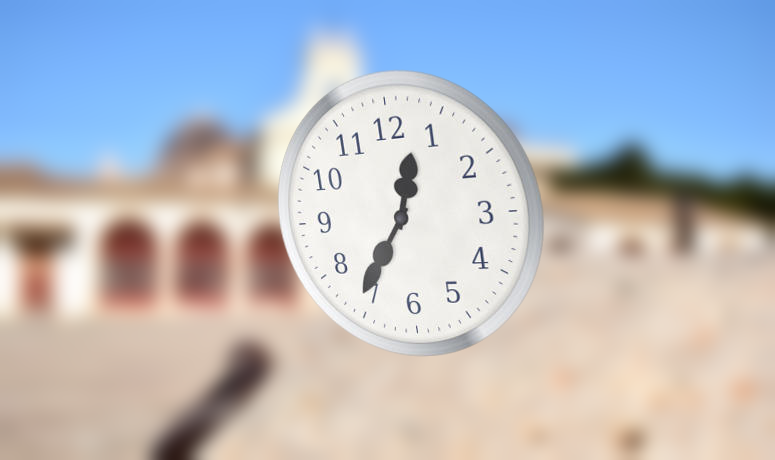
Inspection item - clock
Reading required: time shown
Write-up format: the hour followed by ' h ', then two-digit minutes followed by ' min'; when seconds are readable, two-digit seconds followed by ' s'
12 h 36 min
